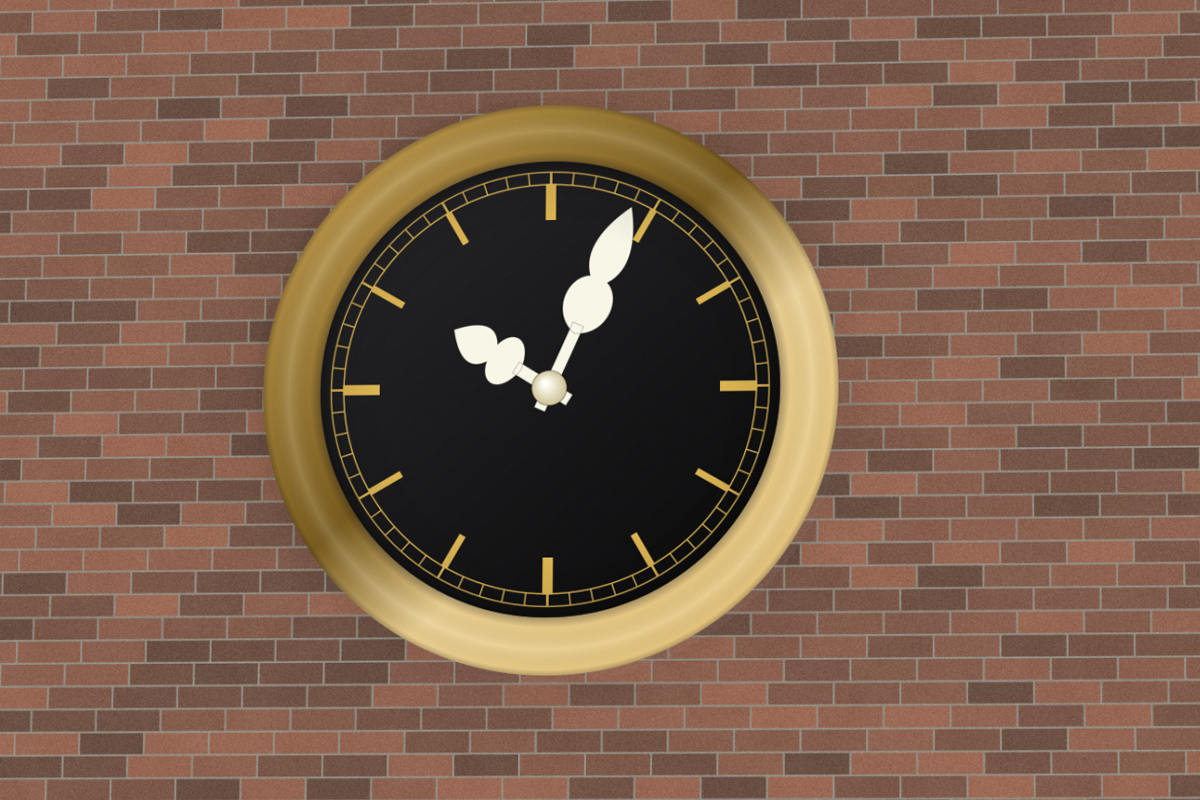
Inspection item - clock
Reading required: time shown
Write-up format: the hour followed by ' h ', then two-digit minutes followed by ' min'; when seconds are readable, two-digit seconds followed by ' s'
10 h 04 min
